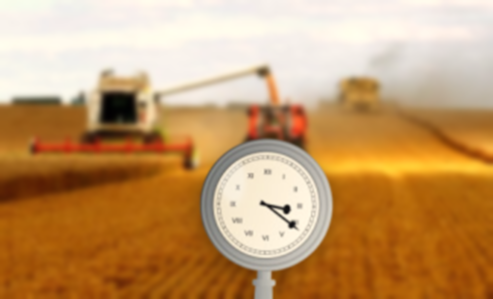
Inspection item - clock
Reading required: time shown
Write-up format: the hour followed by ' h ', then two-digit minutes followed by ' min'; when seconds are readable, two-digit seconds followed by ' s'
3 h 21 min
